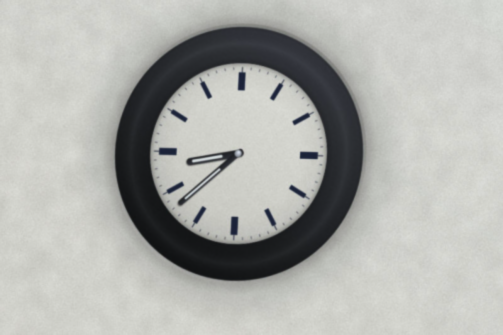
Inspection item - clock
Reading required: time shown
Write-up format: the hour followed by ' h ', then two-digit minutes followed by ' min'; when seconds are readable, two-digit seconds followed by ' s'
8 h 38 min
